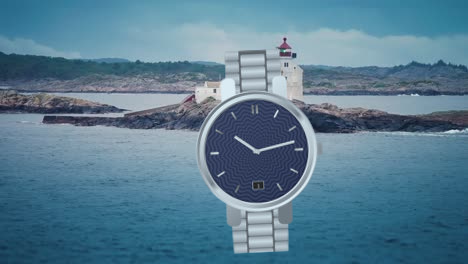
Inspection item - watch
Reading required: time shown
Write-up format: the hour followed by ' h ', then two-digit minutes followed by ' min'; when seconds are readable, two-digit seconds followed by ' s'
10 h 13 min
